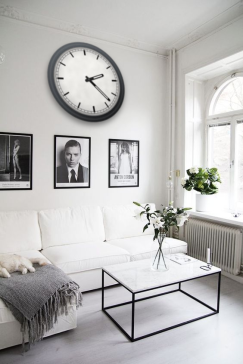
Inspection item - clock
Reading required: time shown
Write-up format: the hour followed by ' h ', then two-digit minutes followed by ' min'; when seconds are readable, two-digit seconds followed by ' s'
2 h 23 min
